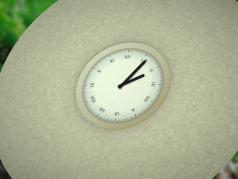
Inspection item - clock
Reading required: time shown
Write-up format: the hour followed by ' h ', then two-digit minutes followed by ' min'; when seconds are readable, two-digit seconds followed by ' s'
2 h 06 min
